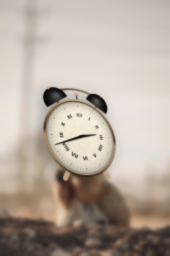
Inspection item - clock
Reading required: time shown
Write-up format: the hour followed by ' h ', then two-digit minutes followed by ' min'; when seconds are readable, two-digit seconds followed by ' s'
2 h 42 min
